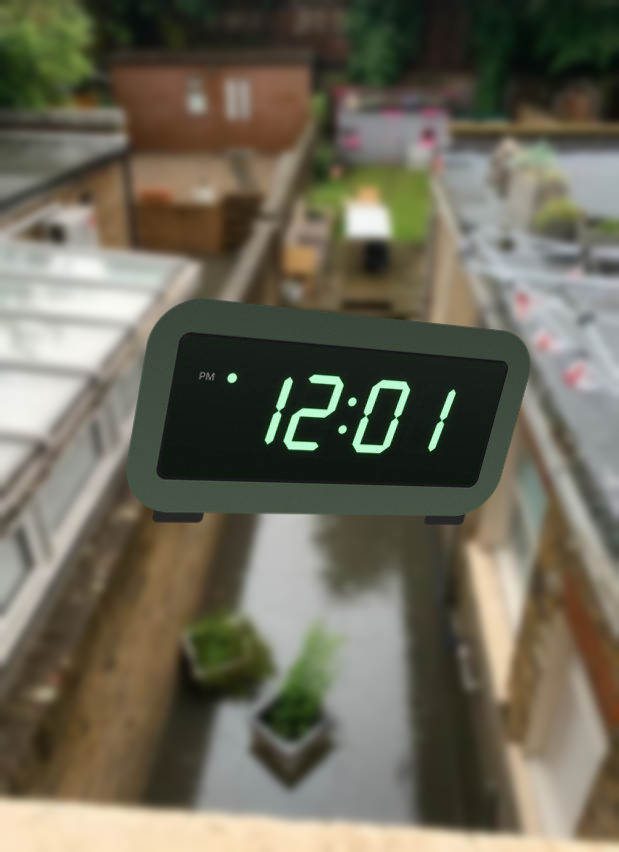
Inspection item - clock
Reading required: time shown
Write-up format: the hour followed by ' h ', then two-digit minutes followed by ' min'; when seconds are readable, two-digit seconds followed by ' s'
12 h 01 min
